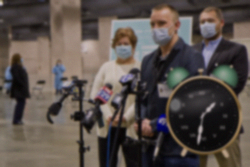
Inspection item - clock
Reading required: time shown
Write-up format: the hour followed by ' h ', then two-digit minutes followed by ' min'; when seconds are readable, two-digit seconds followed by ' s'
1 h 32 min
